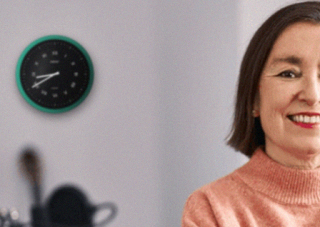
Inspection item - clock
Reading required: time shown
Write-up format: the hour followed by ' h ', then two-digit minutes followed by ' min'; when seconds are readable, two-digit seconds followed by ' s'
8 h 40 min
